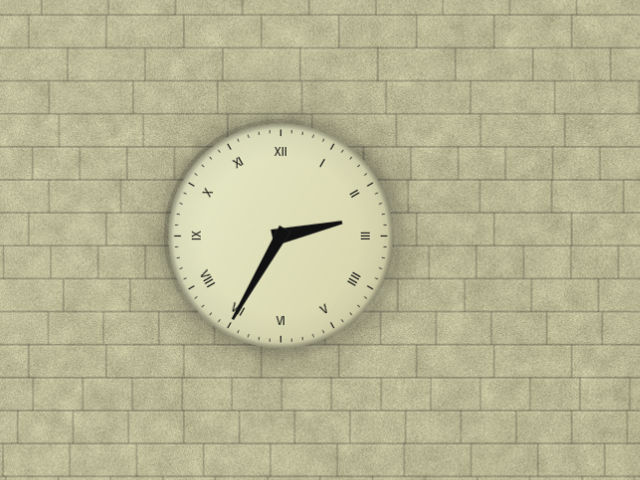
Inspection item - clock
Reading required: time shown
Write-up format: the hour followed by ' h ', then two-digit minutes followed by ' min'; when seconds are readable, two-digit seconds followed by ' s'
2 h 35 min
